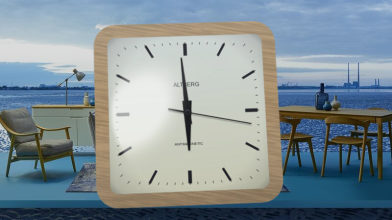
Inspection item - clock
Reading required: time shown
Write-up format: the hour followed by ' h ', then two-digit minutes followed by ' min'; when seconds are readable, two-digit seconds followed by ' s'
5 h 59 min 17 s
